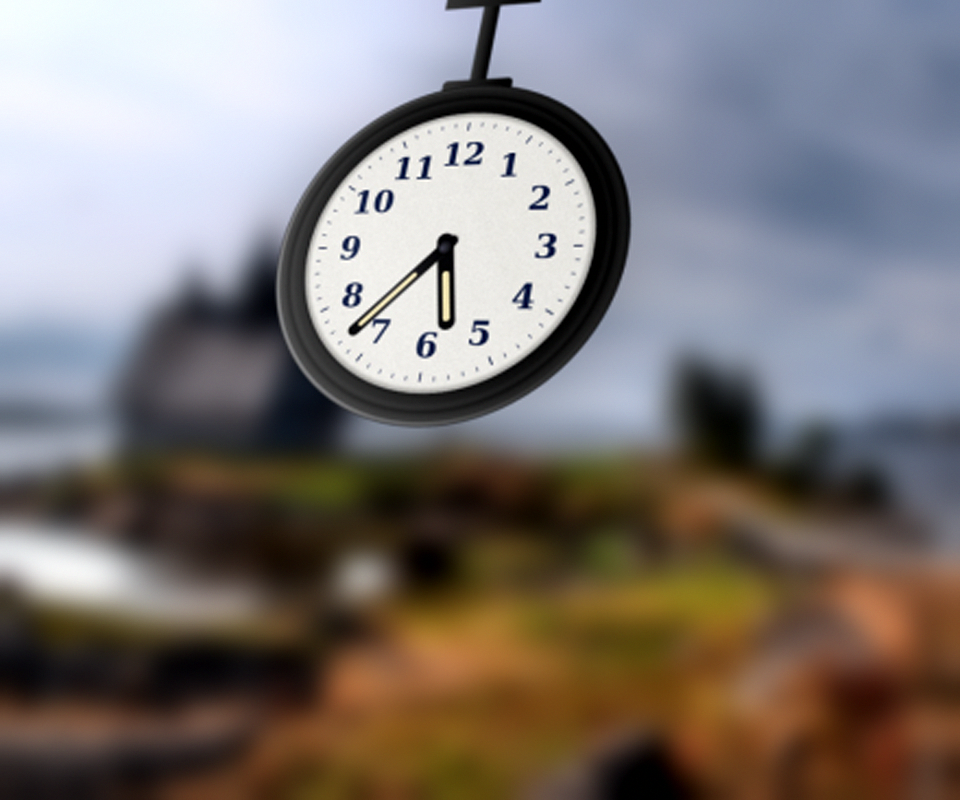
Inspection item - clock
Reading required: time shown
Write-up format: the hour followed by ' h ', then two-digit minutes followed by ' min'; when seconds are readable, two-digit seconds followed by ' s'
5 h 37 min
